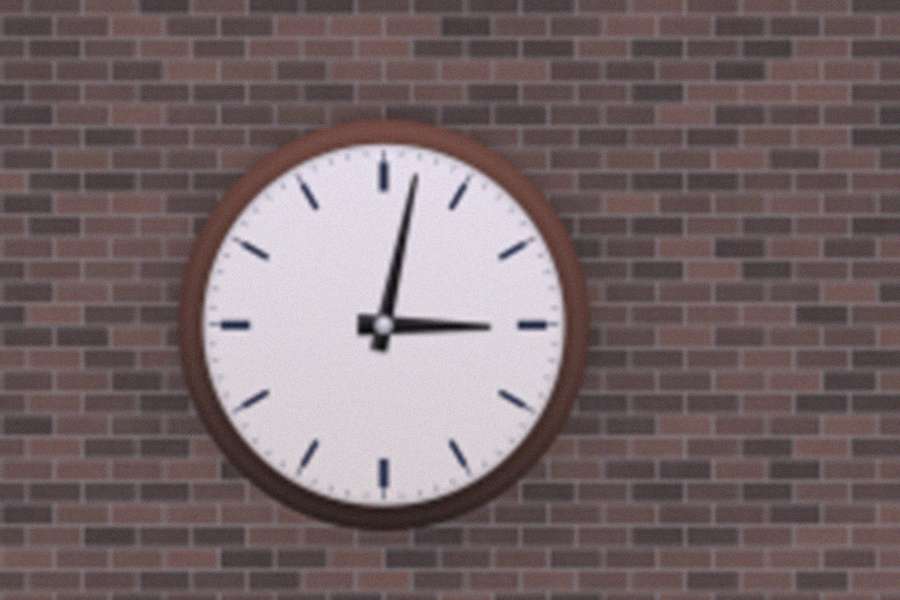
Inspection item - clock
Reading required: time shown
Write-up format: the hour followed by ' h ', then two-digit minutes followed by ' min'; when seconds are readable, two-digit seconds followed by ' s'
3 h 02 min
